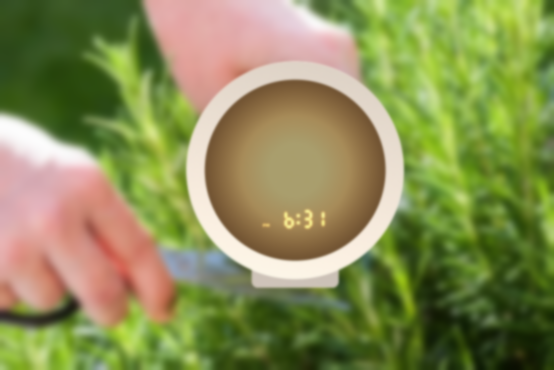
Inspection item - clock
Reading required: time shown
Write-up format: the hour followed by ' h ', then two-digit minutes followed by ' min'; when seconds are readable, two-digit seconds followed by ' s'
6 h 31 min
